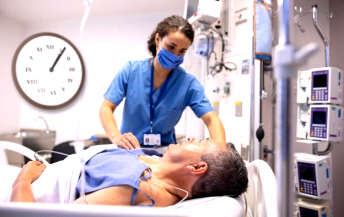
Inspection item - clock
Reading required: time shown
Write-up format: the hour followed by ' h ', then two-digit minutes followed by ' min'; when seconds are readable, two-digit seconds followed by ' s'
1 h 06 min
